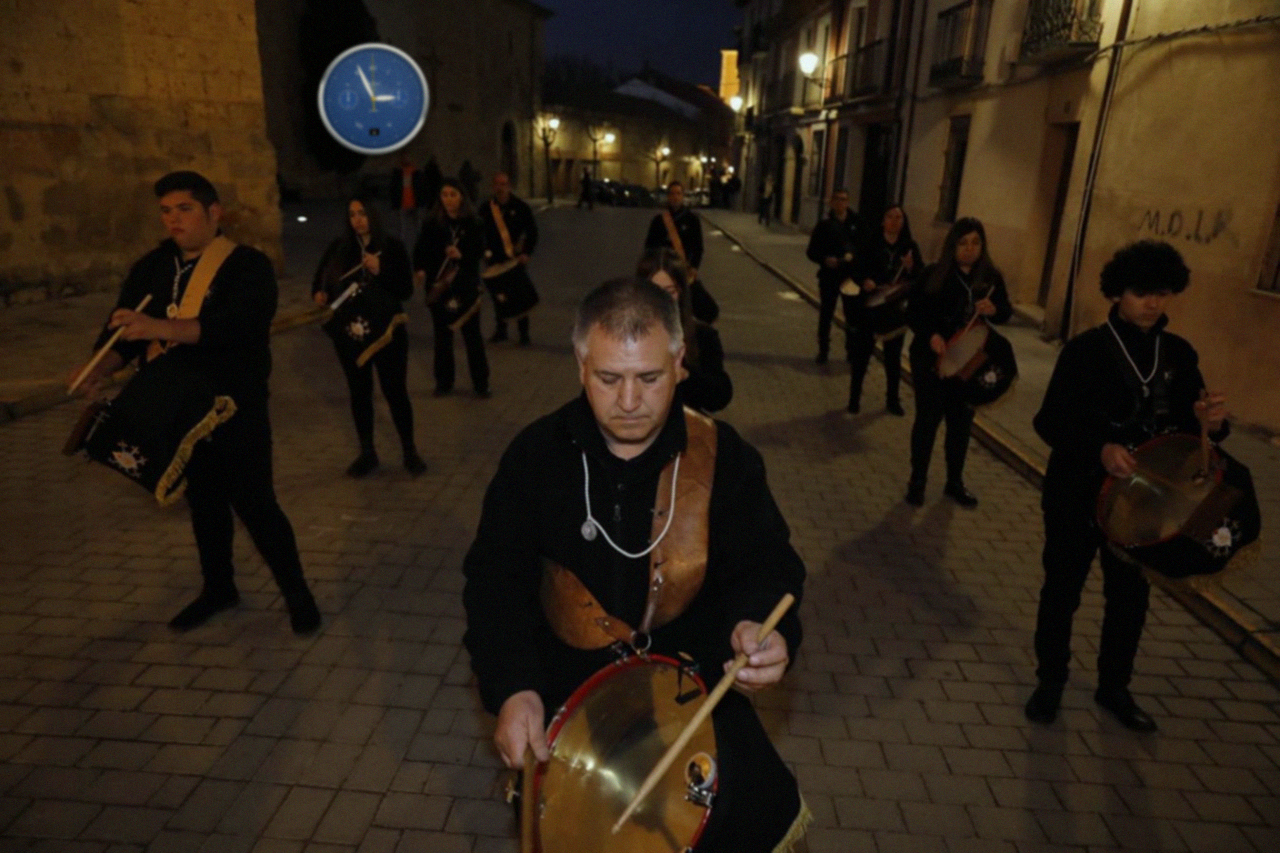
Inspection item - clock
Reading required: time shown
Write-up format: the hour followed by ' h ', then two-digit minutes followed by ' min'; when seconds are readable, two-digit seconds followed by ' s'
2 h 56 min
